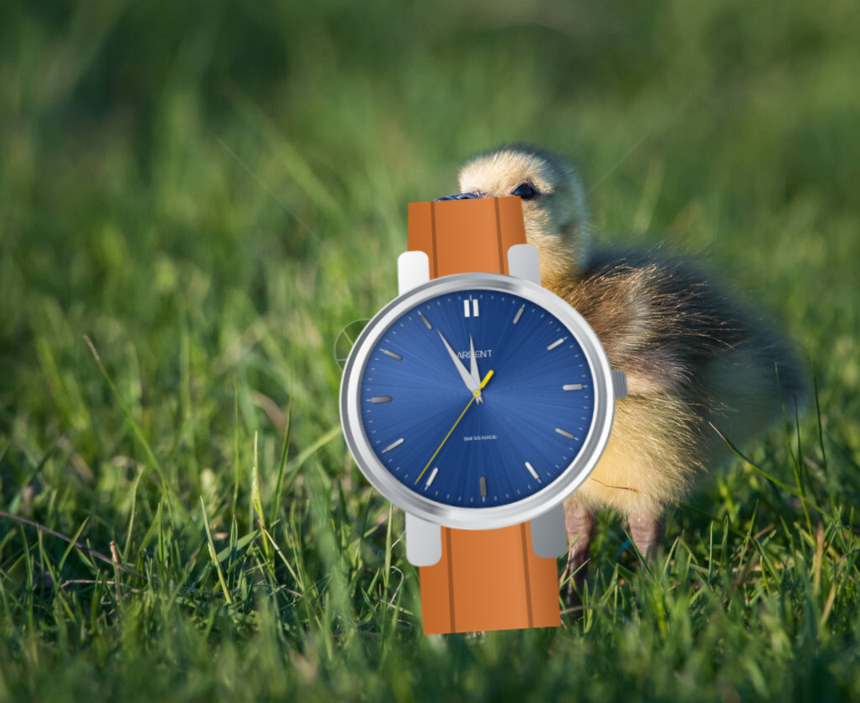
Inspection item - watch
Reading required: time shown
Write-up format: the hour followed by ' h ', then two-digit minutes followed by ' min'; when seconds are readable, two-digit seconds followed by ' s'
11 h 55 min 36 s
